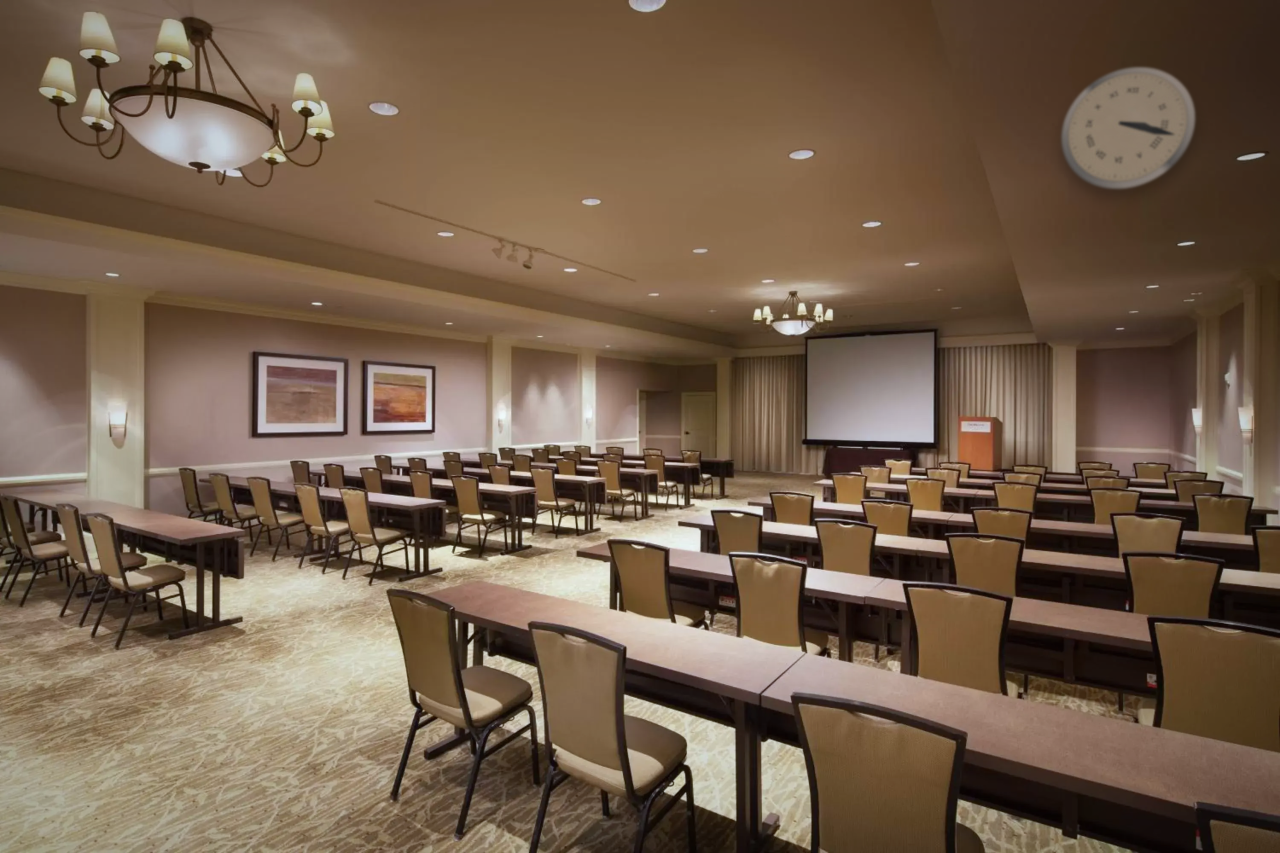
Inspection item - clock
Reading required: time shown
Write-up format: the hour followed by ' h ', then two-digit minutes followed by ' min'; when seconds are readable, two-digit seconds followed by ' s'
3 h 17 min
